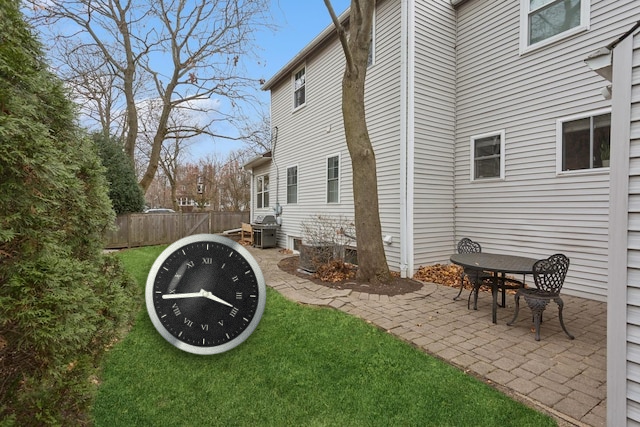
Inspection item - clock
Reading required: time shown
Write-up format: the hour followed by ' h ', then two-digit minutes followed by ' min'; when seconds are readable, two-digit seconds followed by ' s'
3 h 44 min
